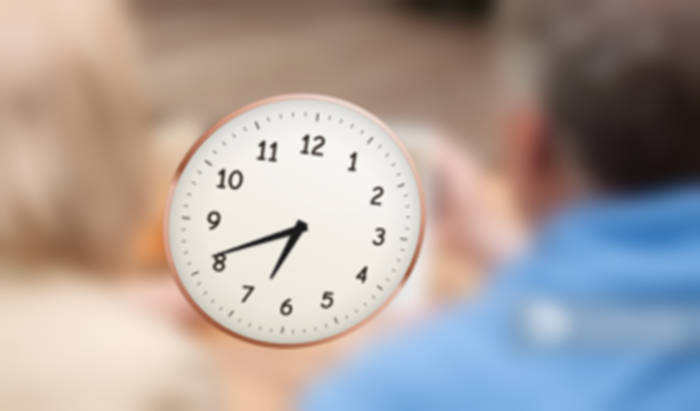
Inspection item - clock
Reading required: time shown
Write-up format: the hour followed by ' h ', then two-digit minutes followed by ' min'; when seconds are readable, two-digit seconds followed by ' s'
6 h 41 min
